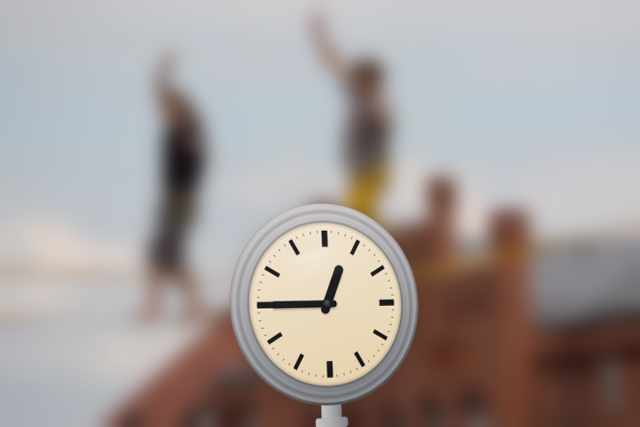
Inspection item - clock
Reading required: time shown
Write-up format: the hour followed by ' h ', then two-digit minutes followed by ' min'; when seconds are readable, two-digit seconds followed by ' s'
12 h 45 min
